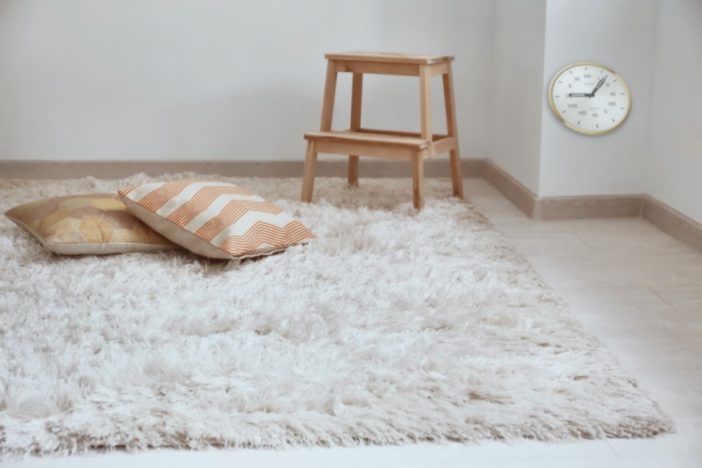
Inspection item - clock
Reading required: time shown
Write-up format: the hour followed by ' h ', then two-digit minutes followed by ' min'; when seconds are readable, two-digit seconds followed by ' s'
9 h 07 min
